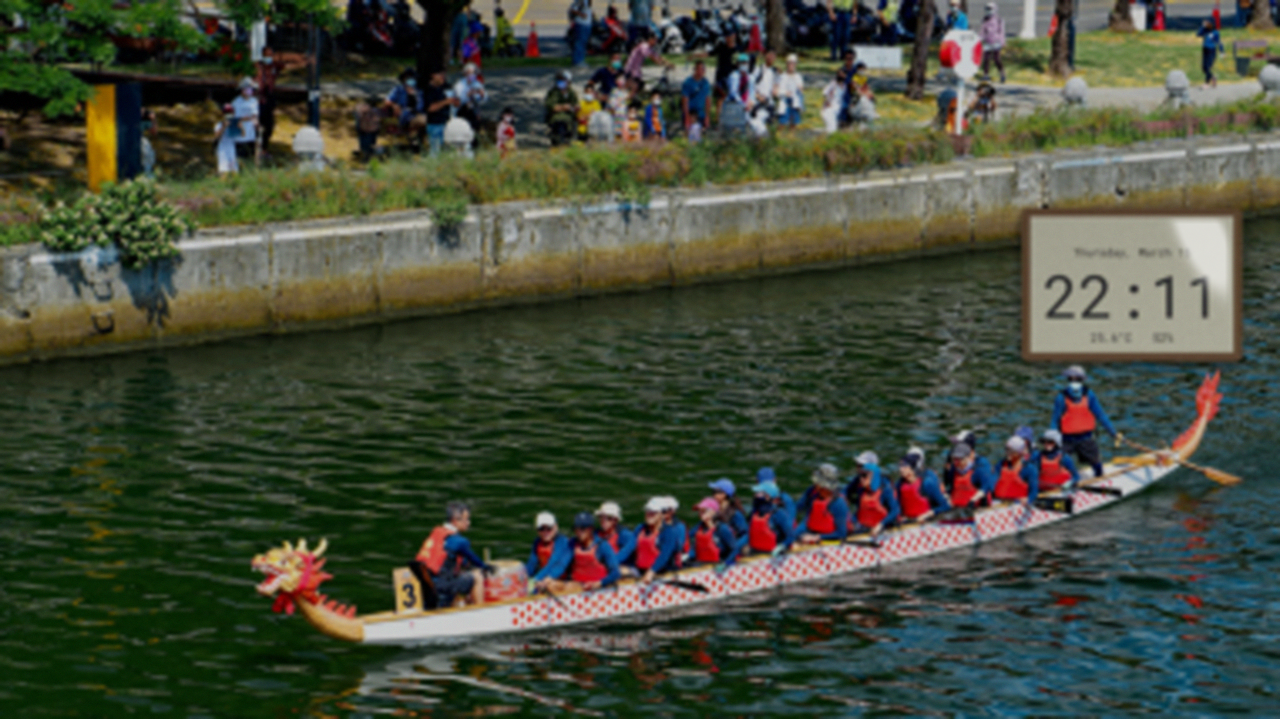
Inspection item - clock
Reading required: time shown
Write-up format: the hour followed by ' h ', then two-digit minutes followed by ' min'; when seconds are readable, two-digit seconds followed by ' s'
22 h 11 min
